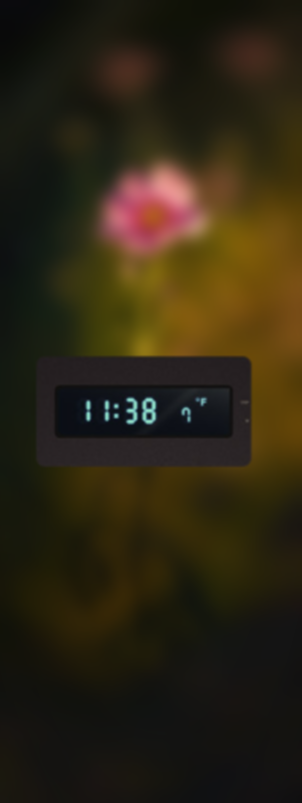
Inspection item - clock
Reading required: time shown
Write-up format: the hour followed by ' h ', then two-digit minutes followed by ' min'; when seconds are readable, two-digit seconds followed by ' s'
11 h 38 min
